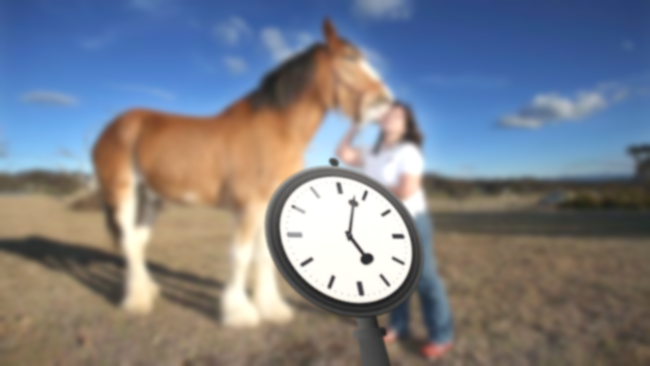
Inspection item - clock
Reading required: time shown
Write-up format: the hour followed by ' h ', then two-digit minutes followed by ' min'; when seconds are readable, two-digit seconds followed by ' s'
5 h 03 min
